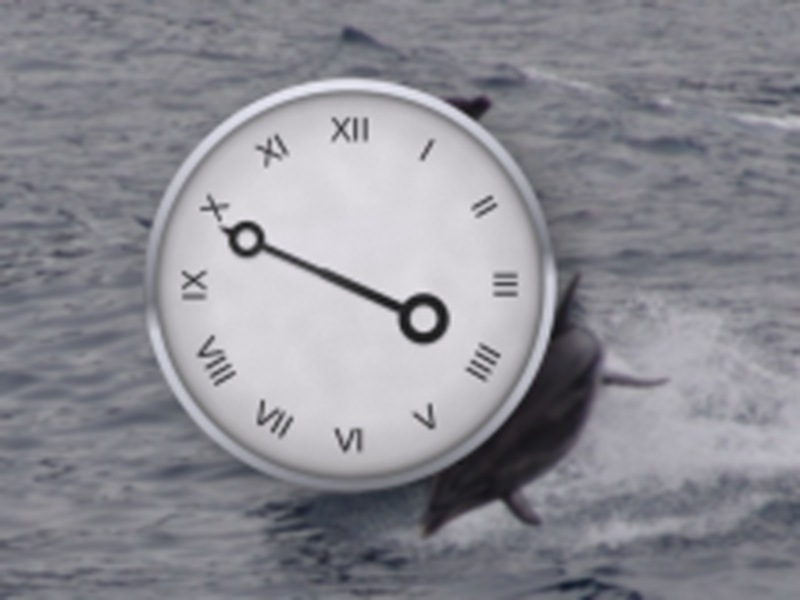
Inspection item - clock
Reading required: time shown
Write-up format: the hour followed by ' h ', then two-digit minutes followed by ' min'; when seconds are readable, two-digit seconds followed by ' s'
3 h 49 min
